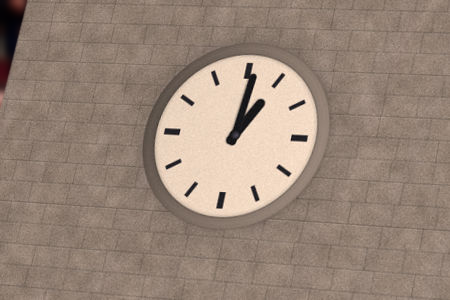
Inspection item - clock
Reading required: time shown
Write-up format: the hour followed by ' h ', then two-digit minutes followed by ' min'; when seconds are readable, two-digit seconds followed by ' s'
1 h 01 min
